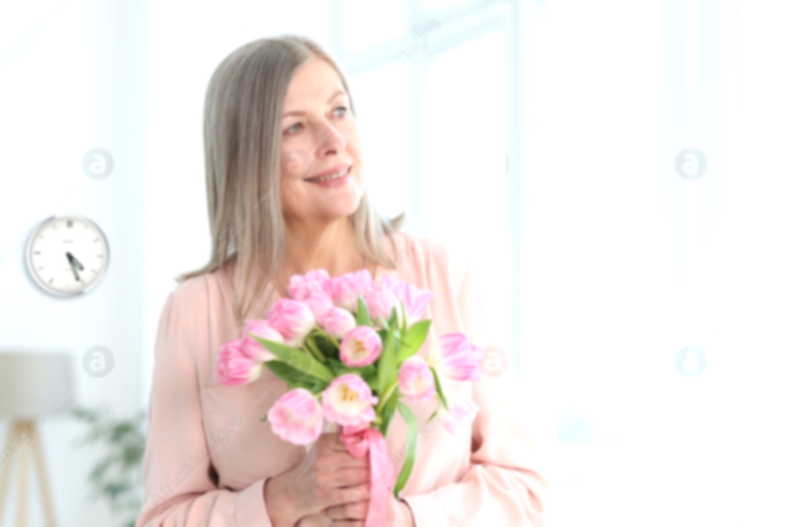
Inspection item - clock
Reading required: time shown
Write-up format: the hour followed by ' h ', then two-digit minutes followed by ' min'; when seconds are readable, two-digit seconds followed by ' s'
4 h 26 min
